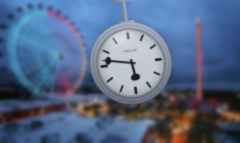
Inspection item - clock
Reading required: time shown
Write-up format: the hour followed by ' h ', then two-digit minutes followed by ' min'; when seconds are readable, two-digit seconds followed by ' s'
5 h 47 min
